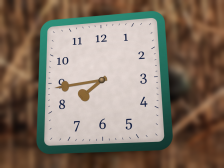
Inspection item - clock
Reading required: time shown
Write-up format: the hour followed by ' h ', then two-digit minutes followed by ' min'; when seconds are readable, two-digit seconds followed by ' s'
7 h 44 min
